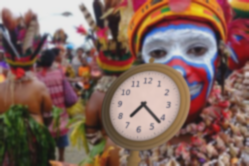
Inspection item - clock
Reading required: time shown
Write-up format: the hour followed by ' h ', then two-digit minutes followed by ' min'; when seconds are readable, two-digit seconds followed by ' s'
7 h 22 min
